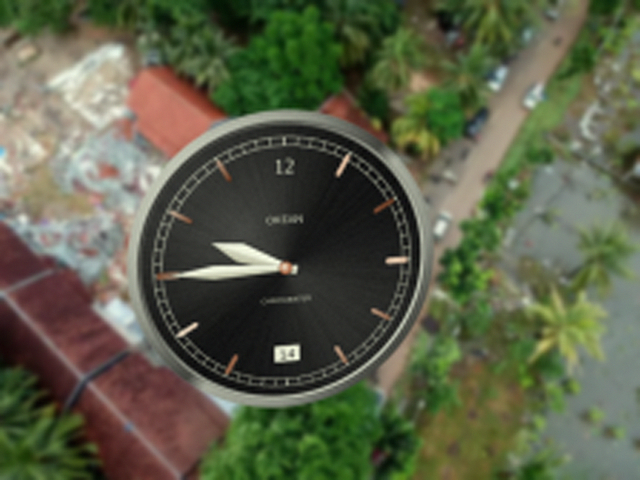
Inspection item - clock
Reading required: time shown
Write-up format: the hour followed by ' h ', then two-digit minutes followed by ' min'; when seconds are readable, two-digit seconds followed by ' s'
9 h 45 min
